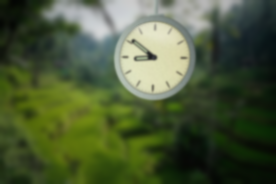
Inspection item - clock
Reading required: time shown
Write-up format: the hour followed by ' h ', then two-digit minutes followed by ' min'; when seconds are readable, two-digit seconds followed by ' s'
8 h 51 min
